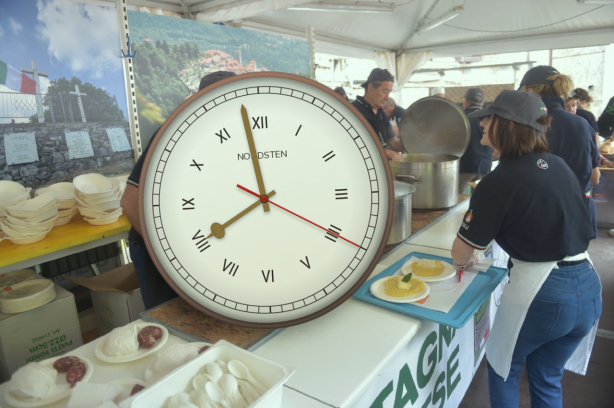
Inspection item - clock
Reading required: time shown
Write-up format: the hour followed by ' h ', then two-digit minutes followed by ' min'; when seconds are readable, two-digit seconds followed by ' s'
7 h 58 min 20 s
